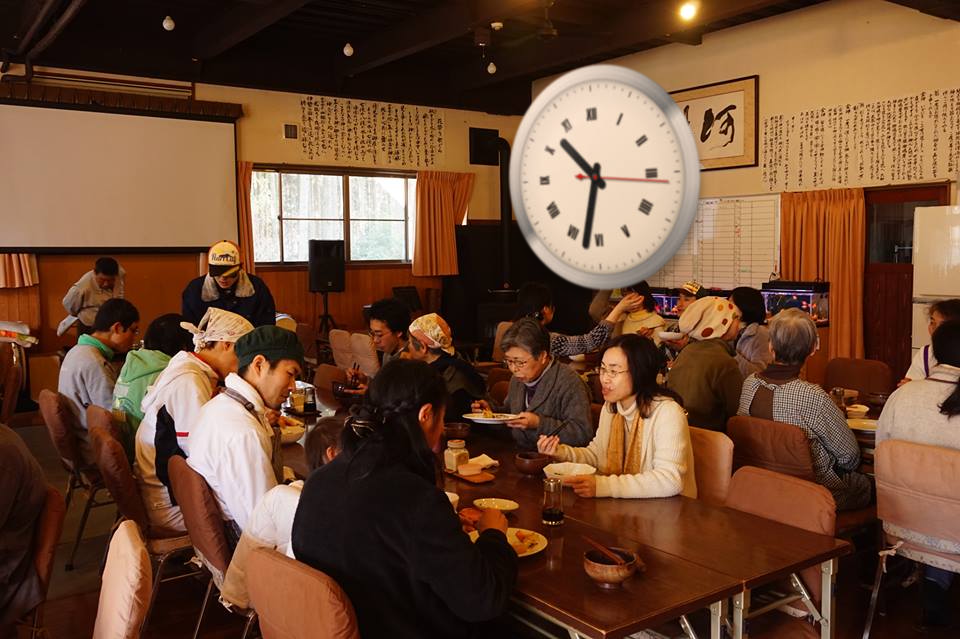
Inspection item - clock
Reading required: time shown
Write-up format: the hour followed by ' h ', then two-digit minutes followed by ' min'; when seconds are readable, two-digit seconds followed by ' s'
10 h 32 min 16 s
